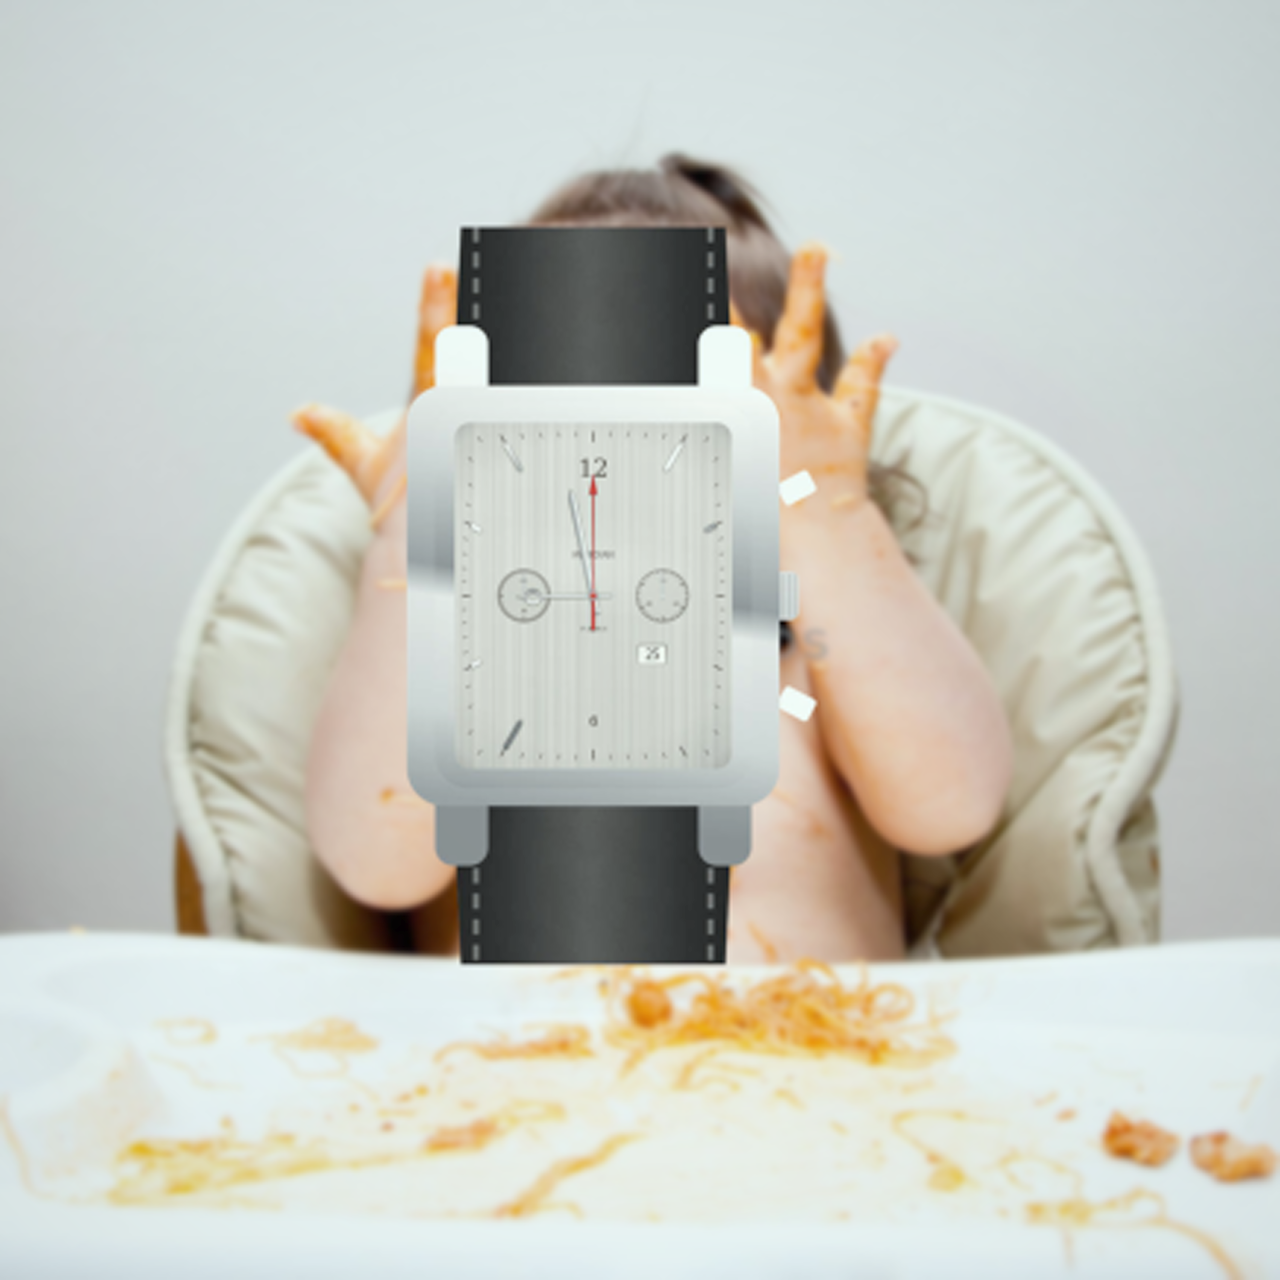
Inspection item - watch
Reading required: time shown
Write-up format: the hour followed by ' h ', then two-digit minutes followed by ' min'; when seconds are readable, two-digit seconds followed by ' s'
8 h 58 min
